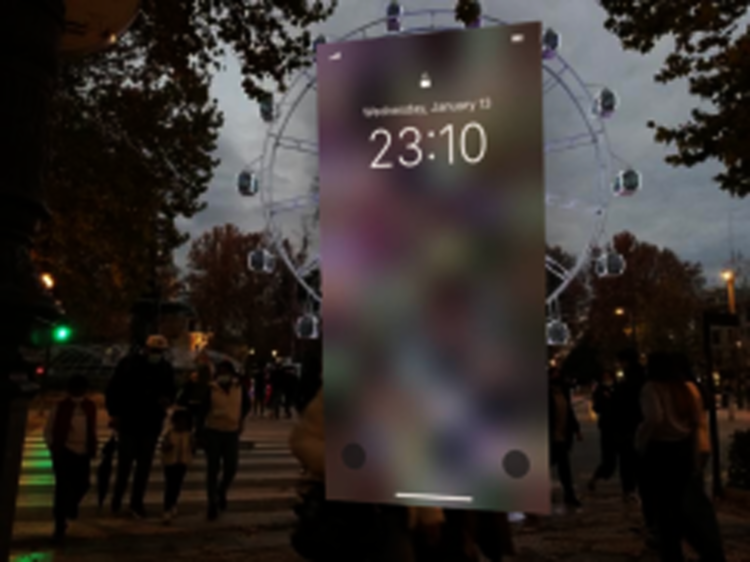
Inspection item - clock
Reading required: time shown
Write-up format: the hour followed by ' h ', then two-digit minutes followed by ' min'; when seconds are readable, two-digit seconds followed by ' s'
23 h 10 min
